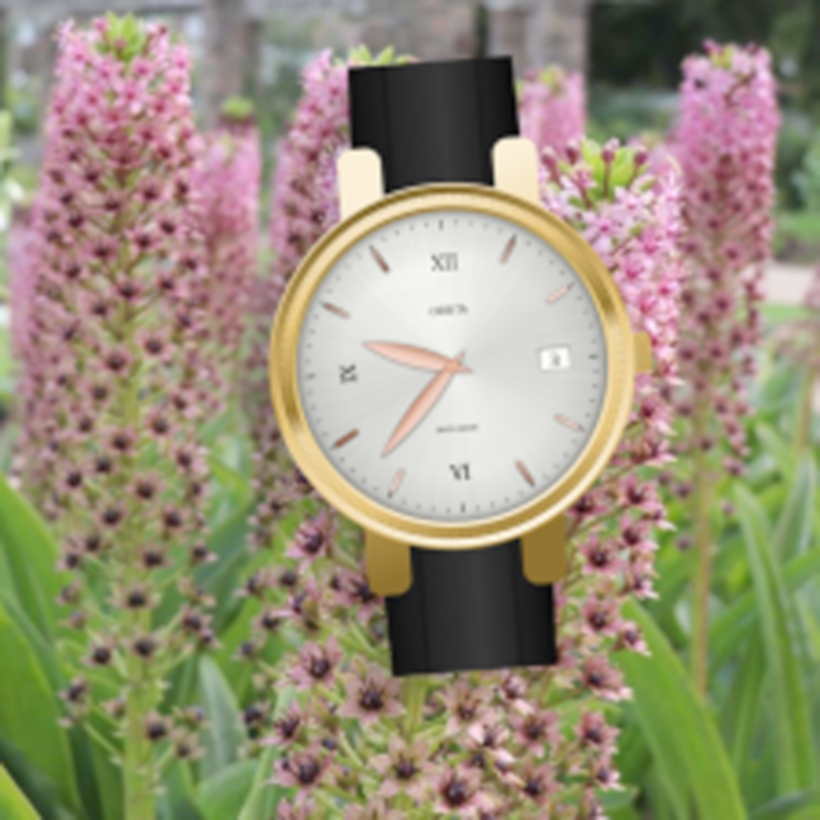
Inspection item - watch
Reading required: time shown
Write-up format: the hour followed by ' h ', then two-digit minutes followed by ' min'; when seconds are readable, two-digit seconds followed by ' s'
9 h 37 min
